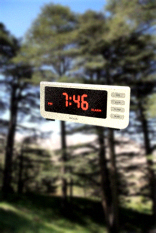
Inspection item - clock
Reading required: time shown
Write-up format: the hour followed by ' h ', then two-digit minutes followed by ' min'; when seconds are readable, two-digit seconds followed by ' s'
7 h 46 min
